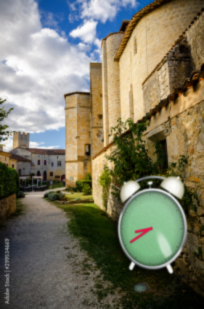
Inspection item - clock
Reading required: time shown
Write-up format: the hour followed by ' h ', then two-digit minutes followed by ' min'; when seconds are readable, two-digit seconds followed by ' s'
8 h 40 min
